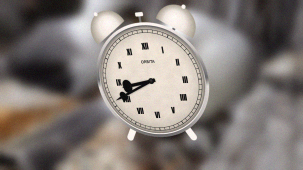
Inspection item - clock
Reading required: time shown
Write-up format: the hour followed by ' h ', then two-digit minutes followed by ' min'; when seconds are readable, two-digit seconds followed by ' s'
8 h 41 min
